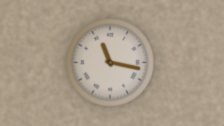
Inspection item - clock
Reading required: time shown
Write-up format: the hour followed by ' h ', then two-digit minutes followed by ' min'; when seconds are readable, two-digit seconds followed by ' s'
11 h 17 min
